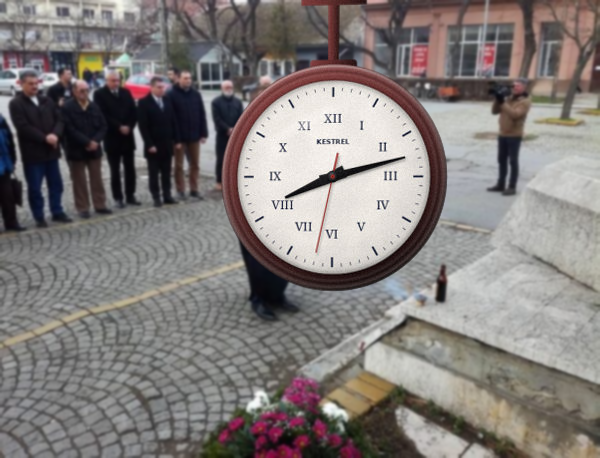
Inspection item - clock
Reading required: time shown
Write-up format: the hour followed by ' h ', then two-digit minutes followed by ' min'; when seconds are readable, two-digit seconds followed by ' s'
8 h 12 min 32 s
